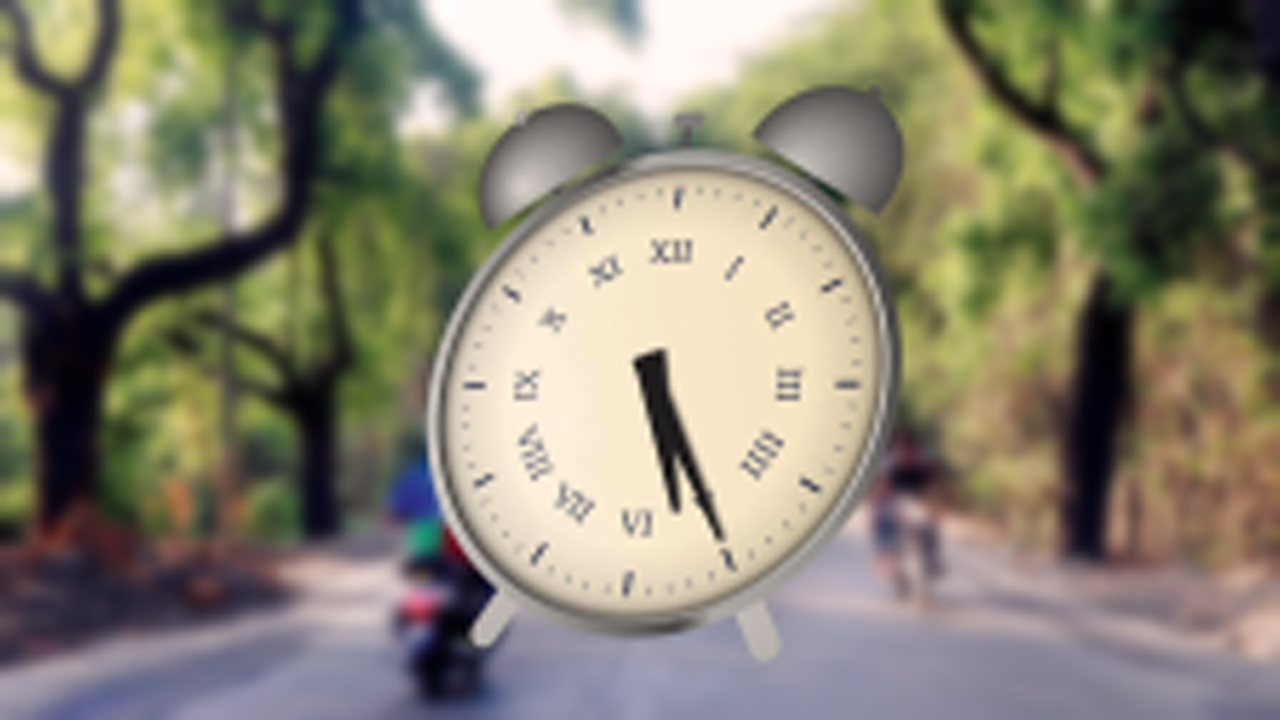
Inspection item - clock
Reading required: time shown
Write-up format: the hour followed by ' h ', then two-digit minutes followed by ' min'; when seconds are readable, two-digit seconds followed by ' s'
5 h 25 min
